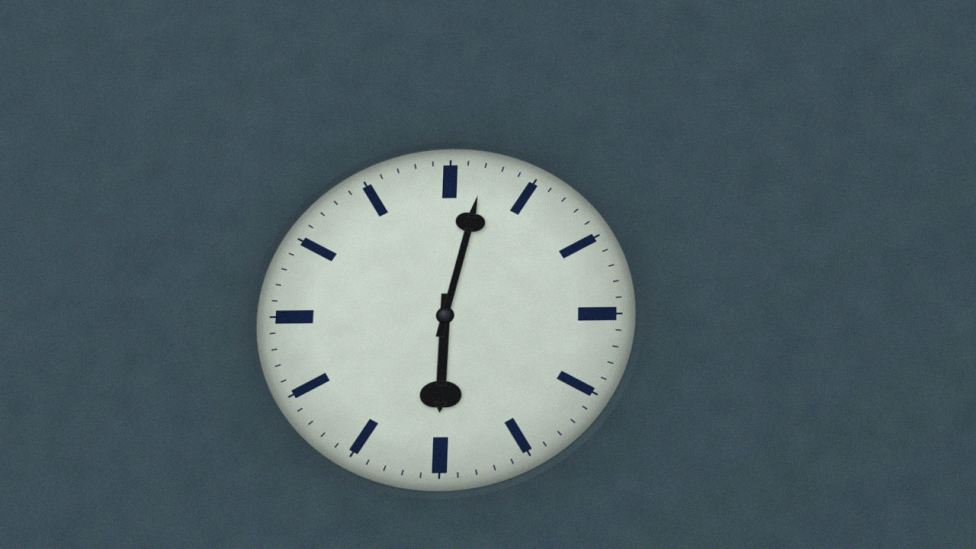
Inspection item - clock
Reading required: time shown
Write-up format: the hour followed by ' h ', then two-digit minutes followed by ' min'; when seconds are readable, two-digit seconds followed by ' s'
6 h 02 min
